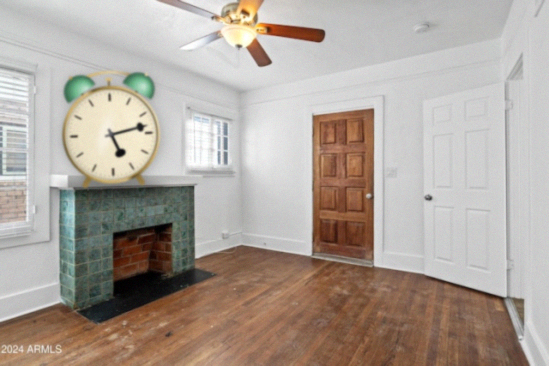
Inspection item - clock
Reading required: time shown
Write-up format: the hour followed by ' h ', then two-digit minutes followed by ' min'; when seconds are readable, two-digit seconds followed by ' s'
5 h 13 min
